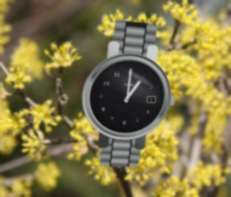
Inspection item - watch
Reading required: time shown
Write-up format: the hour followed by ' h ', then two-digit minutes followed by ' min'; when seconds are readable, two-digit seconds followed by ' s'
1 h 00 min
